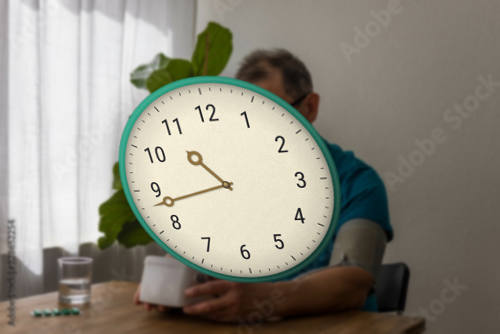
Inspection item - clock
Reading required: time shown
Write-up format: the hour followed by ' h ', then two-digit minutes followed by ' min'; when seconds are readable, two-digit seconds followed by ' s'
10 h 43 min
